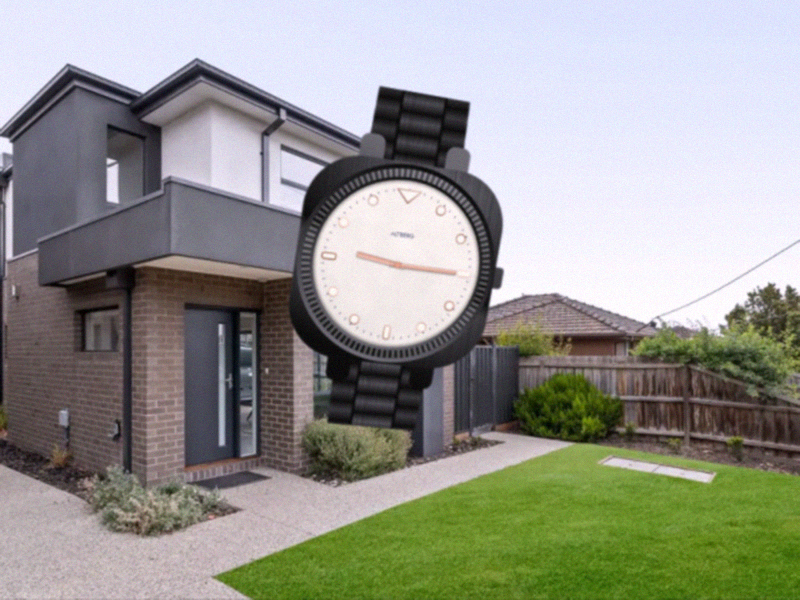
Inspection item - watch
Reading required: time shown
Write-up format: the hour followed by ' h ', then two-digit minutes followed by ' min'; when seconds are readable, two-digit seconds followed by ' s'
9 h 15 min
